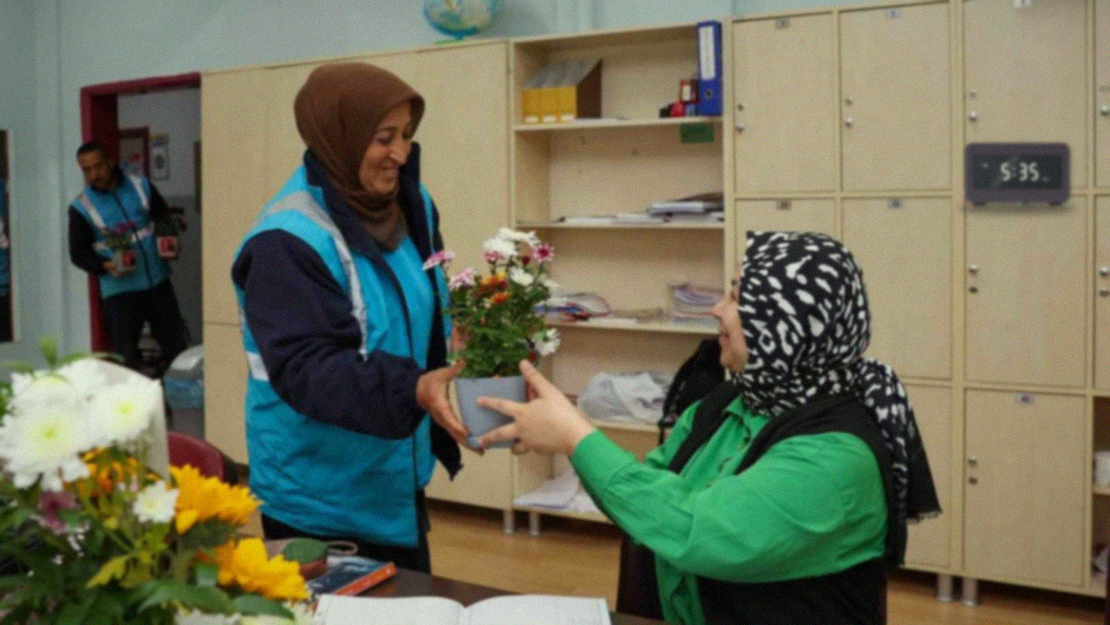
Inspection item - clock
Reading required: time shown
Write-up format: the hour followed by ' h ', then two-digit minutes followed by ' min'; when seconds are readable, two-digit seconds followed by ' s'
5 h 35 min
